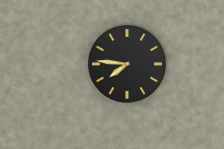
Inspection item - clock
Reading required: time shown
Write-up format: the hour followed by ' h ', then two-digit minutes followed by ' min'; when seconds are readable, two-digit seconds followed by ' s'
7 h 46 min
